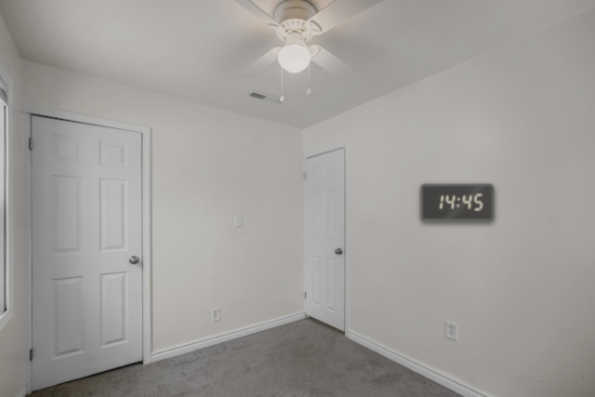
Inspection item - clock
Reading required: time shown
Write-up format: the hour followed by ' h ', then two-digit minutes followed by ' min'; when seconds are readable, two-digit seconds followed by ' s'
14 h 45 min
